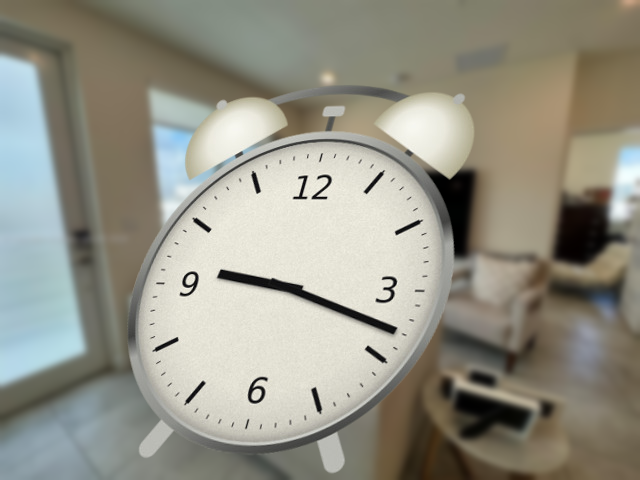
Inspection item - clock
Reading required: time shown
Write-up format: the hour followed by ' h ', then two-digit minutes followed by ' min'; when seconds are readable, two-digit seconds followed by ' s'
9 h 18 min
